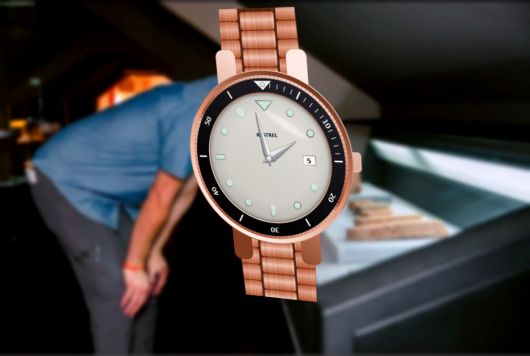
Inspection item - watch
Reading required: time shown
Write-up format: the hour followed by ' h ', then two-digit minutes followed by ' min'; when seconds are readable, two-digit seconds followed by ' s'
1 h 58 min
